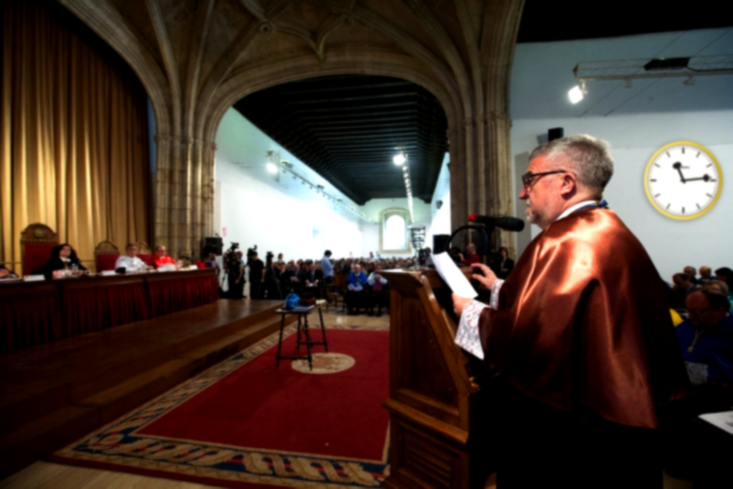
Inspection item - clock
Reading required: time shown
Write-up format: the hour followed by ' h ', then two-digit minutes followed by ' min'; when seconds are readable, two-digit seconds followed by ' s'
11 h 14 min
